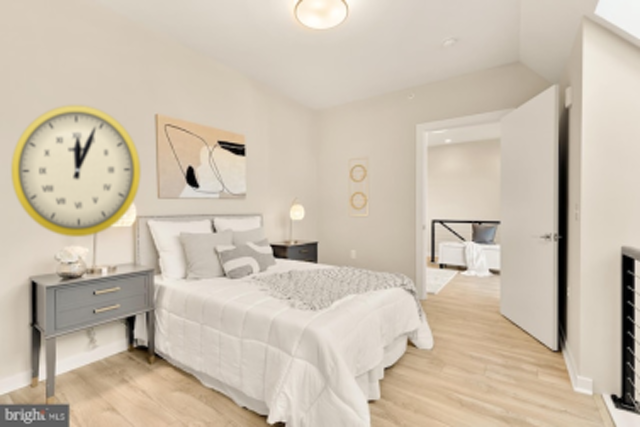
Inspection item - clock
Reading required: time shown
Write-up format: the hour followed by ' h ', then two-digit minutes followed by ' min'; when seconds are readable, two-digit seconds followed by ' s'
12 h 04 min
